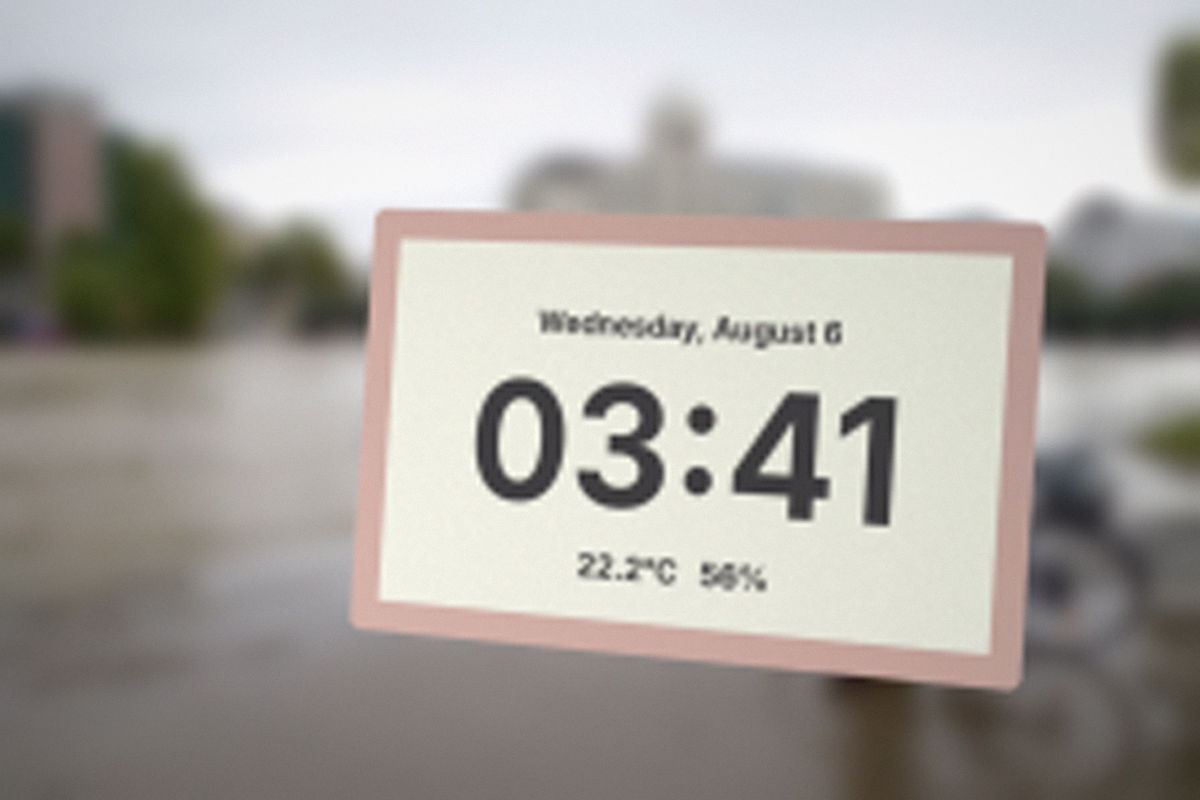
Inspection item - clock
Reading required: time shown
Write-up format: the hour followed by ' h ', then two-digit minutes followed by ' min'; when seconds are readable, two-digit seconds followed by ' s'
3 h 41 min
